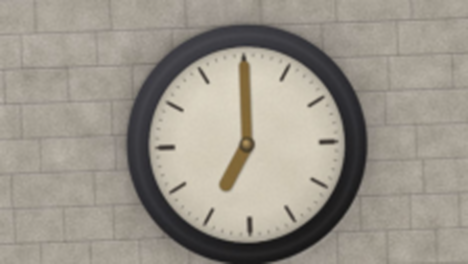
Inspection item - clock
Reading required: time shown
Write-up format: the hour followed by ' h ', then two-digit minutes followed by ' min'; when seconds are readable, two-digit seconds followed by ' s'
7 h 00 min
